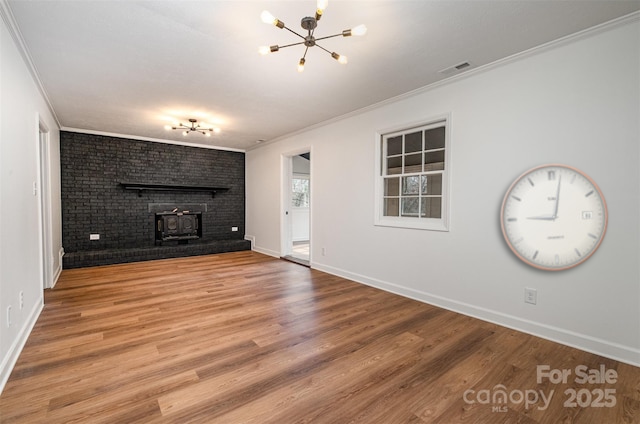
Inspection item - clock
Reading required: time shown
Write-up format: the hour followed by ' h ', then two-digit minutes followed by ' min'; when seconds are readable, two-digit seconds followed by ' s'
9 h 02 min
